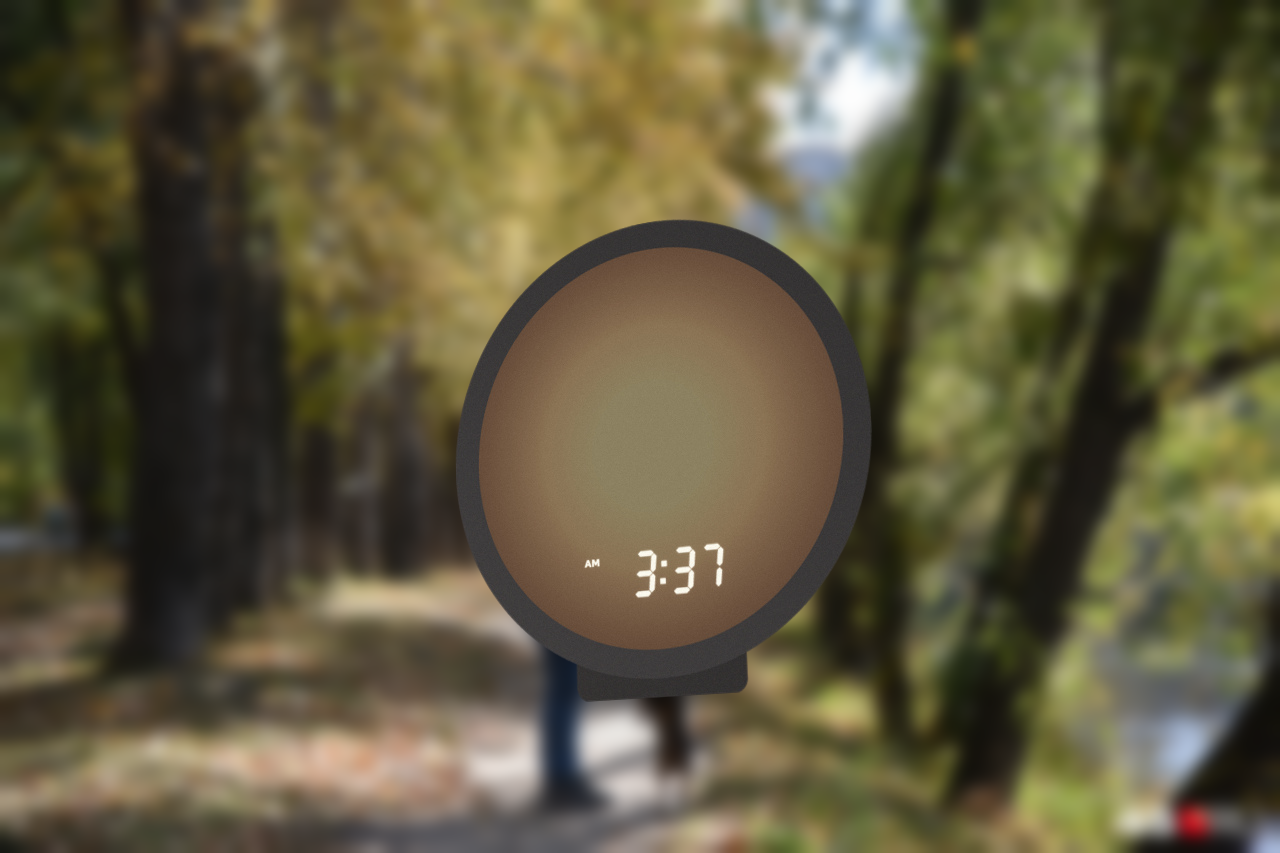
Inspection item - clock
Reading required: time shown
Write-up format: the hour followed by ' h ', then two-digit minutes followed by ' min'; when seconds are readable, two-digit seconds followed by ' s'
3 h 37 min
